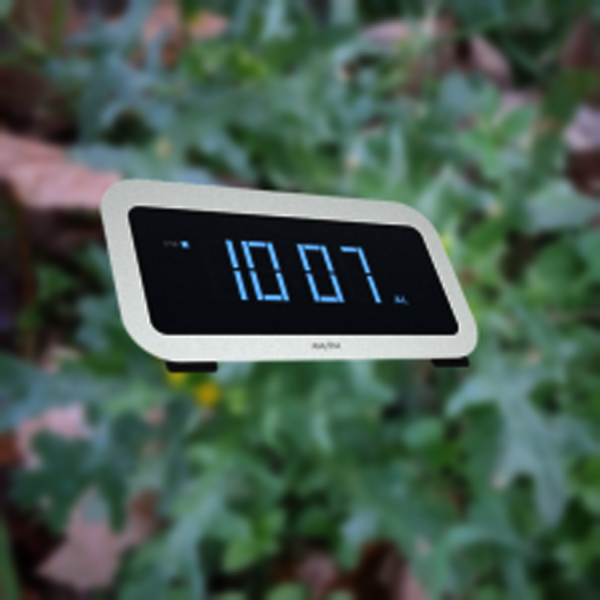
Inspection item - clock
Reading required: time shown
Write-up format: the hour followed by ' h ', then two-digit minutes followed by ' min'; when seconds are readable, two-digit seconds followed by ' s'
10 h 07 min
